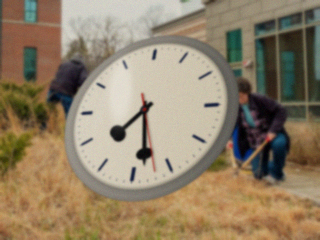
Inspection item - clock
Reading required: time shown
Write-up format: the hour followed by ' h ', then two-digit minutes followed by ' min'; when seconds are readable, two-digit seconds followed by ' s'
7 h 28 min 27 s
